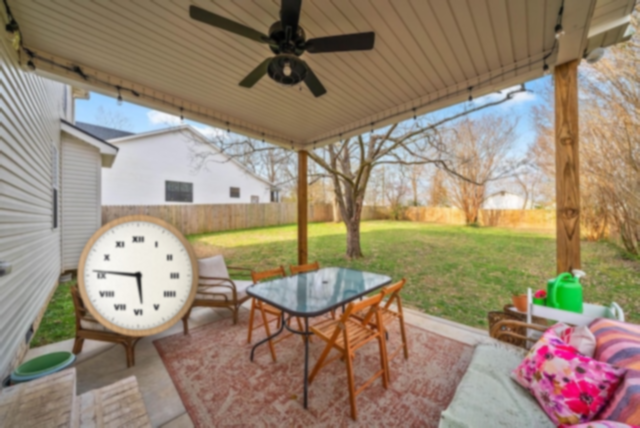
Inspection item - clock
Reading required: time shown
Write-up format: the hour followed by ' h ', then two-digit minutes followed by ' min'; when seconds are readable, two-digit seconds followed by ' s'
5 h 46 min
